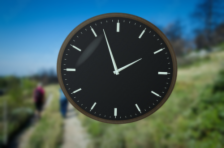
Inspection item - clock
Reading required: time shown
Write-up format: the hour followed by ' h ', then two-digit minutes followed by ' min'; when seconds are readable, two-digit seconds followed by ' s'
1 h 57 min
